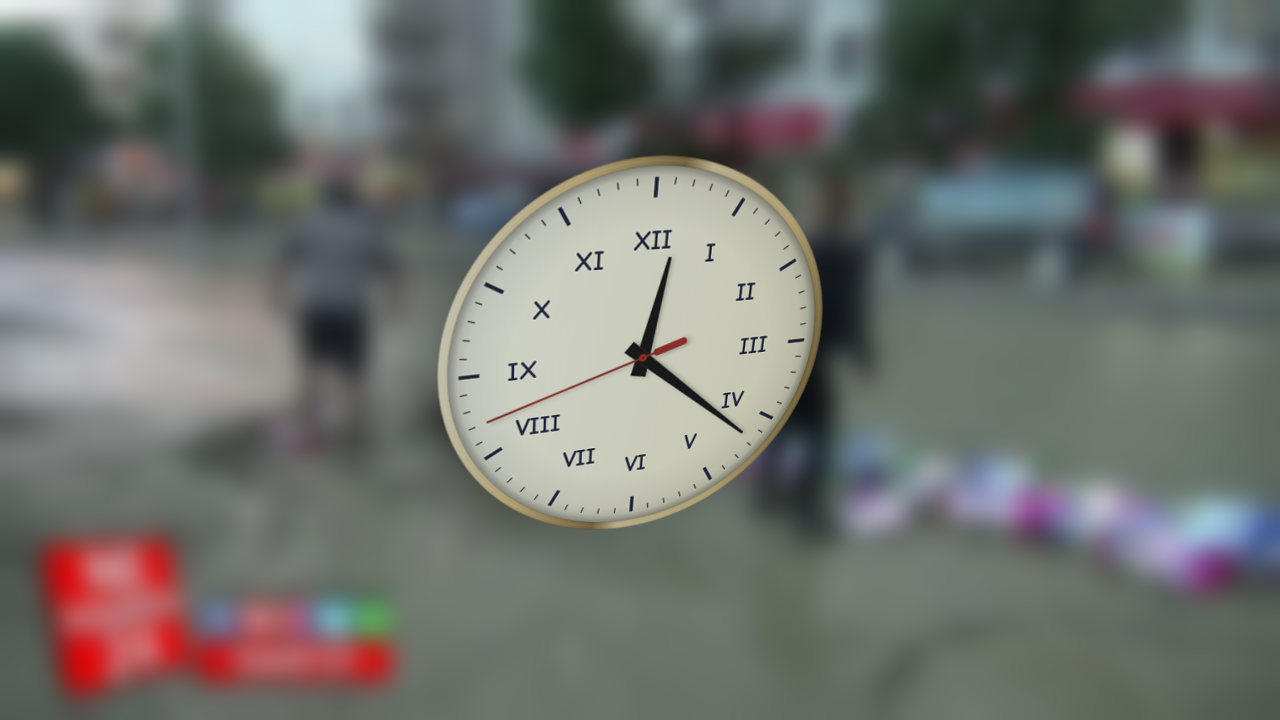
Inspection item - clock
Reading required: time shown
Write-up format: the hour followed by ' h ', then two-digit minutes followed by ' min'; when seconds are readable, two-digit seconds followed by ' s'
12 h 21 min 42 s
